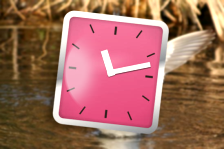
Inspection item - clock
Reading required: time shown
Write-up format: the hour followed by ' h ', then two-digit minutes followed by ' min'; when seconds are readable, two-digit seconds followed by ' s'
11 h 12 min
